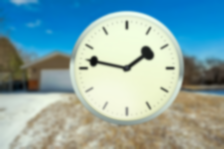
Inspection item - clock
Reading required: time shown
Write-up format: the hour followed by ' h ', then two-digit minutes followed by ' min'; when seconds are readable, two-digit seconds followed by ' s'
1 h 47 min
